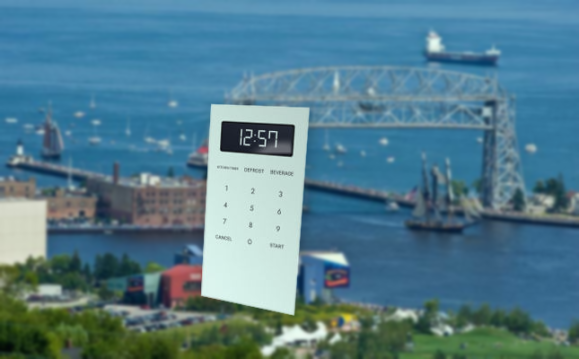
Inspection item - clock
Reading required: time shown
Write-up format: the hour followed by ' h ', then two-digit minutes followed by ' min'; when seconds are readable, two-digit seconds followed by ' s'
12 h 57 min
